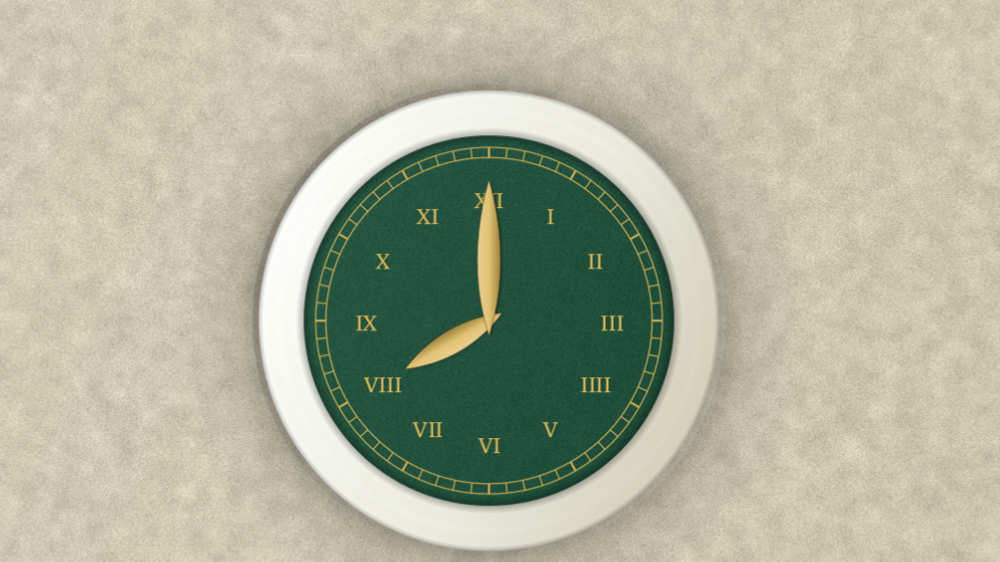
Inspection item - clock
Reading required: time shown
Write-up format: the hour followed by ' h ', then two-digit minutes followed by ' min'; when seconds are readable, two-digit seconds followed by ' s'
8 h 00 min
